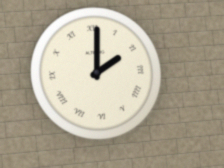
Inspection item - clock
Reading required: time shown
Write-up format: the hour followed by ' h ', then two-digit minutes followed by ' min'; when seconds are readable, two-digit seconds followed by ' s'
2 h 01 min
